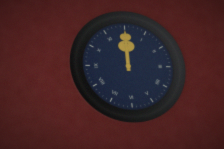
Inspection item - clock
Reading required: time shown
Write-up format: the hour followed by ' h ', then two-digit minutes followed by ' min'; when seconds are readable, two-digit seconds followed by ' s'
12 h 00 min
